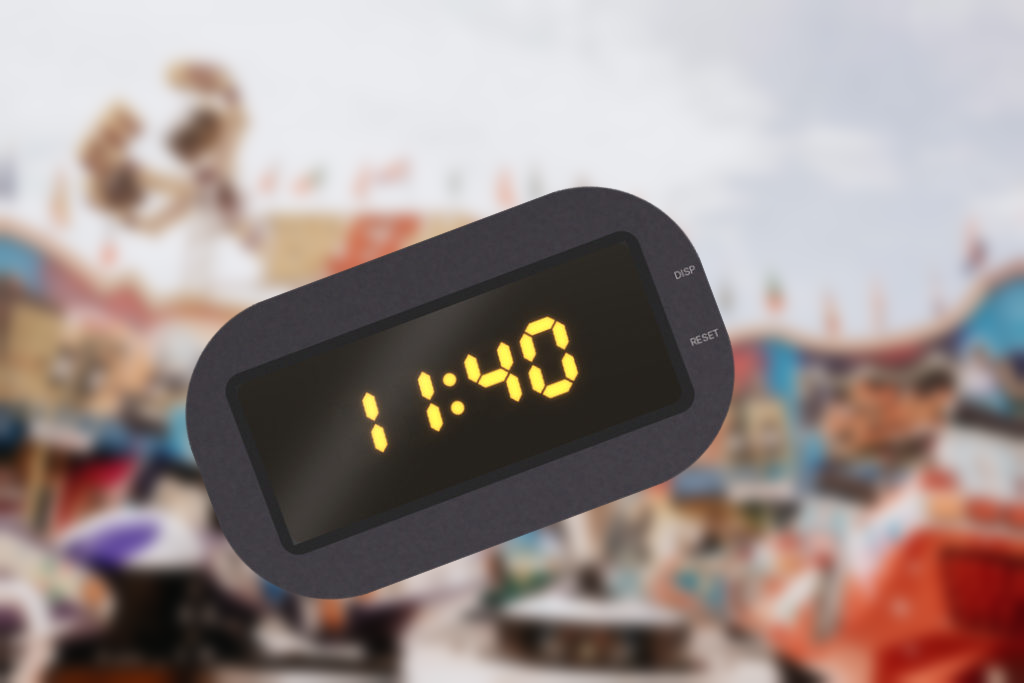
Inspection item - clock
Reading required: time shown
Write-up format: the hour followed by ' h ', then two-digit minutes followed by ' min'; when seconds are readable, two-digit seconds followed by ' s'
11 h 40 min
